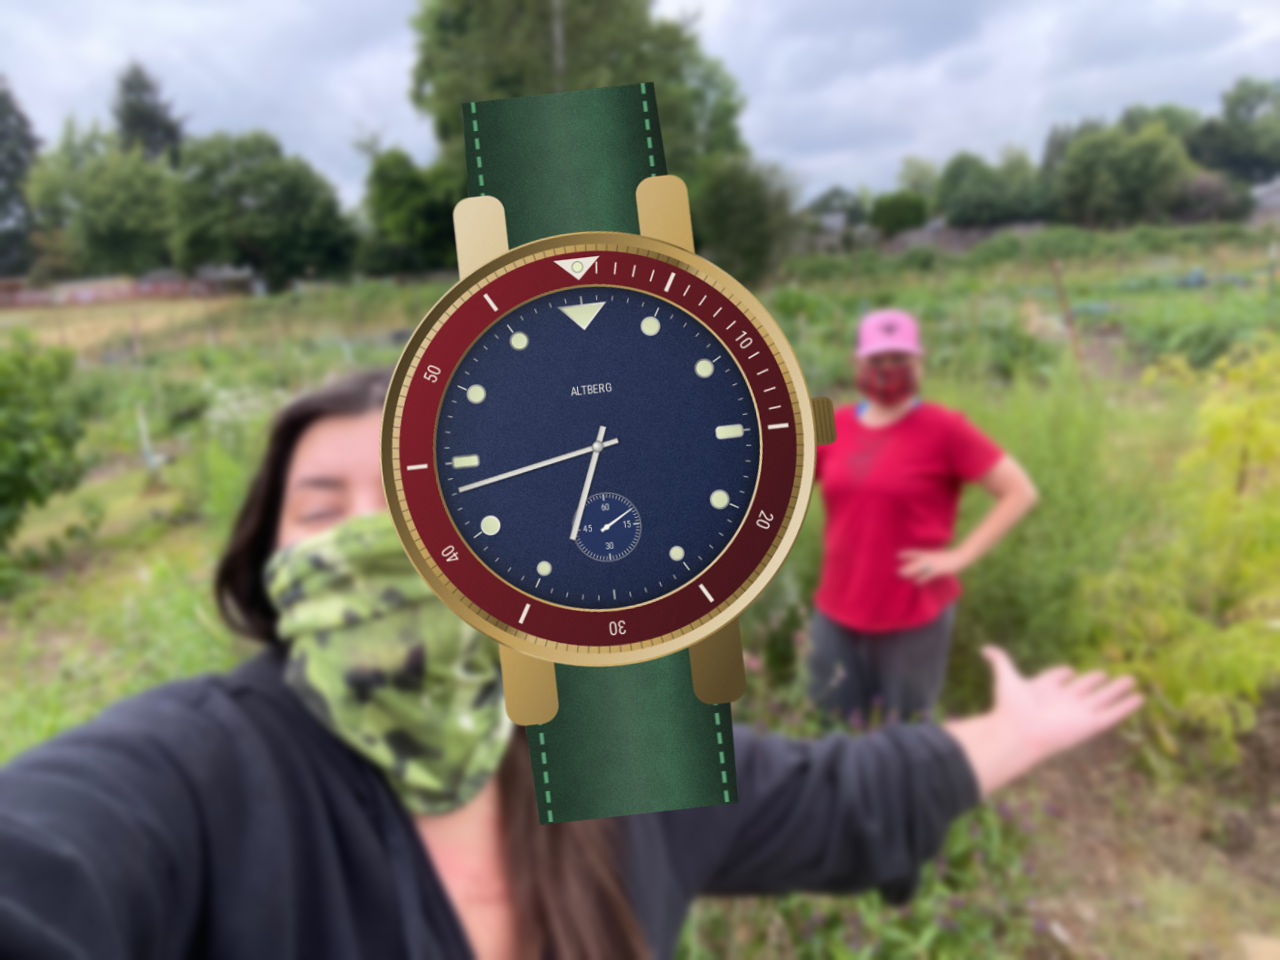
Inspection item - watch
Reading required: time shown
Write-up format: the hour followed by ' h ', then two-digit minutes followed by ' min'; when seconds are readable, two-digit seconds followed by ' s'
6 h 43 min 10 s
